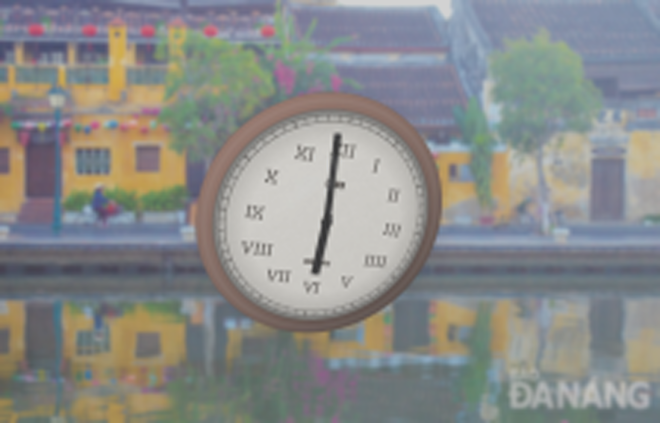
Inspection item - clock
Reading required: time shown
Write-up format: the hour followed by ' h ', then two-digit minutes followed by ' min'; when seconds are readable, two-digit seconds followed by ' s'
5 h 59 min
